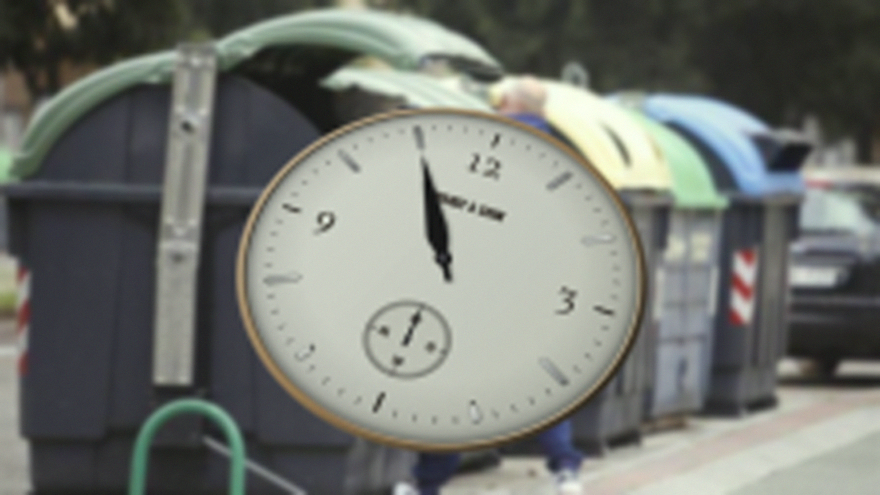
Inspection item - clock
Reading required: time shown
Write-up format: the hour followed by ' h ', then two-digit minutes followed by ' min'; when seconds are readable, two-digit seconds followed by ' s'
10 h 55 min
